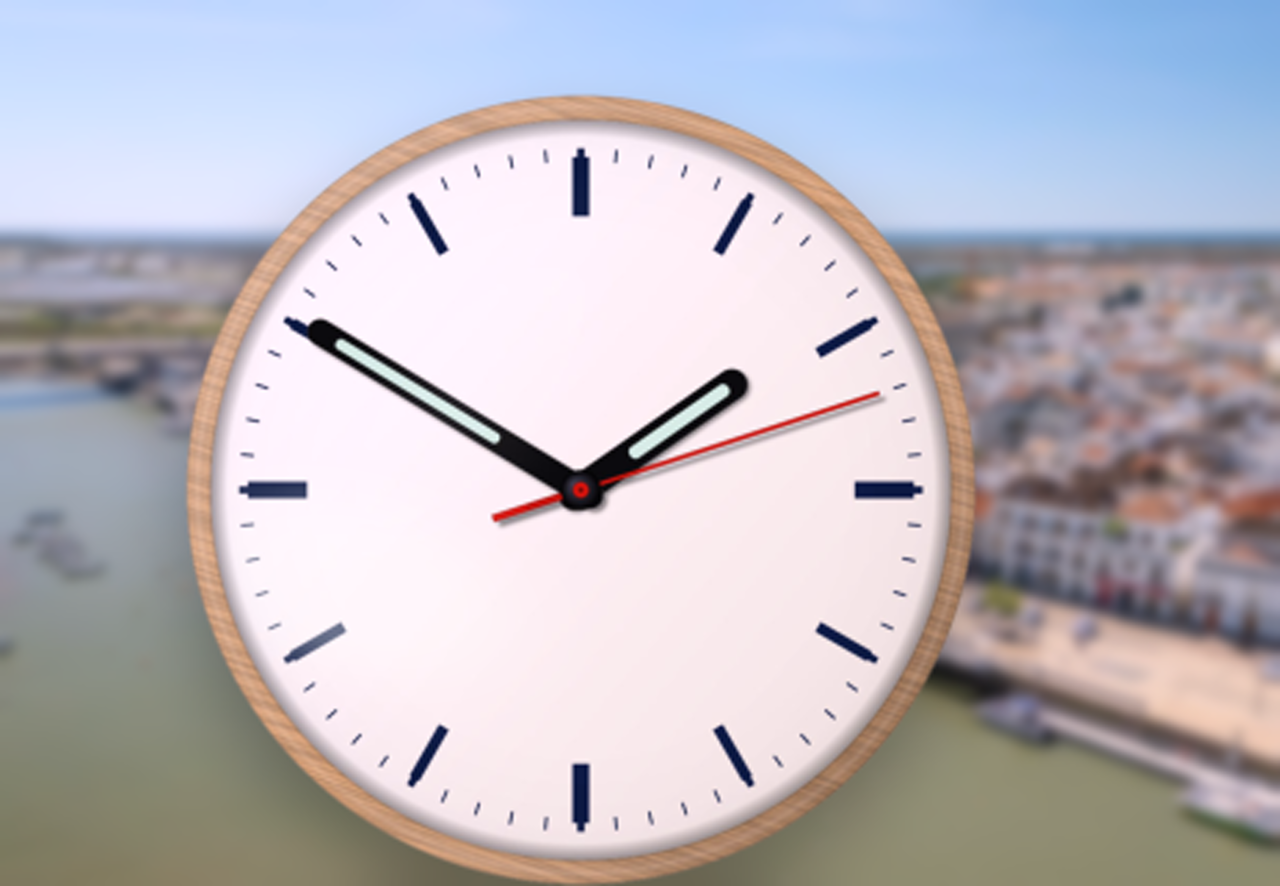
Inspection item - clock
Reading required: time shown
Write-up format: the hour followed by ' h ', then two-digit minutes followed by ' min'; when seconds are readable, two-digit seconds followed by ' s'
1 h 50 min 12 s
